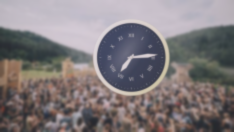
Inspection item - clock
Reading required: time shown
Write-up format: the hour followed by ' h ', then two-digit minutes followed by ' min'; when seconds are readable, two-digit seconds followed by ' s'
7 h 14 min
